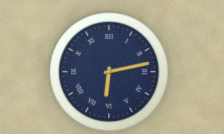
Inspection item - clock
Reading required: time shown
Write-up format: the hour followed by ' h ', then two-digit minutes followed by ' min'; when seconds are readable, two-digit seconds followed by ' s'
6 h 13 min
